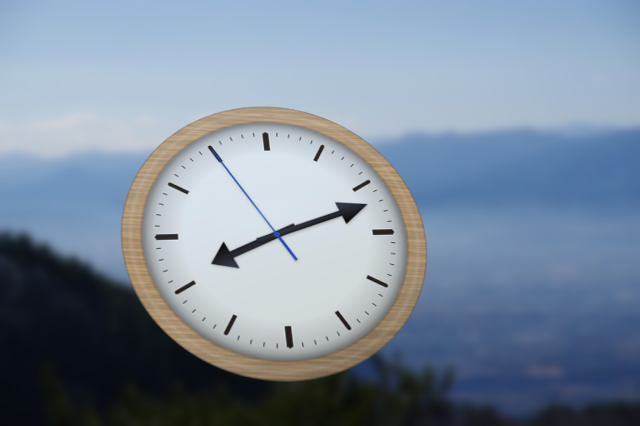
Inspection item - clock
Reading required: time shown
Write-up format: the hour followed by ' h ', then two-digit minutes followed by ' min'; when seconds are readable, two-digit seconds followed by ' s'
8 h 11 min 55 s
